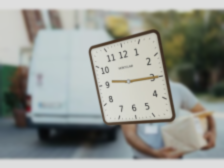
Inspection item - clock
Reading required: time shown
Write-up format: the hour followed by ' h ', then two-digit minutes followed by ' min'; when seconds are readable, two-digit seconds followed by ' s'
9 h 15 min
